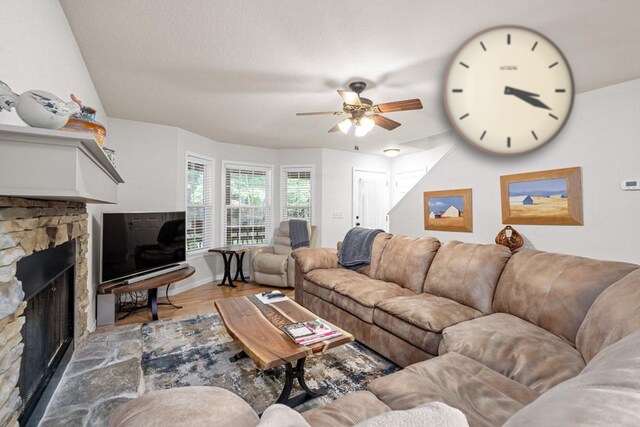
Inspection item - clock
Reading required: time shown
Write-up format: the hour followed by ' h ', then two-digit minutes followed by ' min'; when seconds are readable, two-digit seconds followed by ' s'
3 h 19 min
